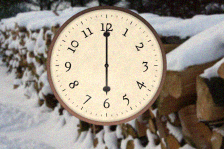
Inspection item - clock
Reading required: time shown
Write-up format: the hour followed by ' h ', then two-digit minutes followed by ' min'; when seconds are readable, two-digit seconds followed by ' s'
6 h 00 min
